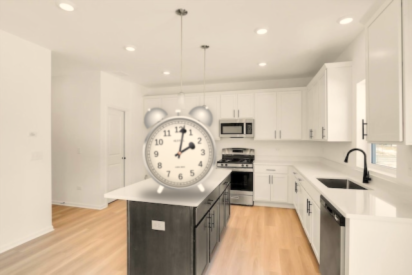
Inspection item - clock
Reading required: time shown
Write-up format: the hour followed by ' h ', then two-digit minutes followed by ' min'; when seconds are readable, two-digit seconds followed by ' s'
2 h 02 min
